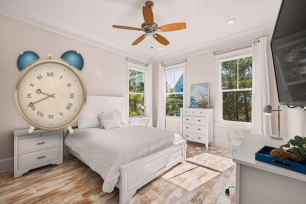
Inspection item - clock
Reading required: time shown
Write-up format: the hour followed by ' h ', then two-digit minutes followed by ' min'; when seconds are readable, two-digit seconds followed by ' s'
9 h 41 min
